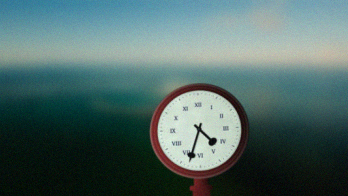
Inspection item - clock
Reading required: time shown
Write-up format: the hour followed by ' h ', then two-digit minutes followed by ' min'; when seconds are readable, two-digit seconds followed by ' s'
4 h 33 min
